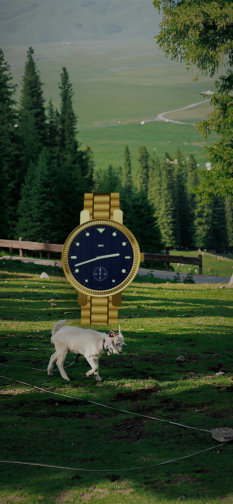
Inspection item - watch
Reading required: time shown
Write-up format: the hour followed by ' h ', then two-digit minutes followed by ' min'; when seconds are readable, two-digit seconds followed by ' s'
2 h 42 min
